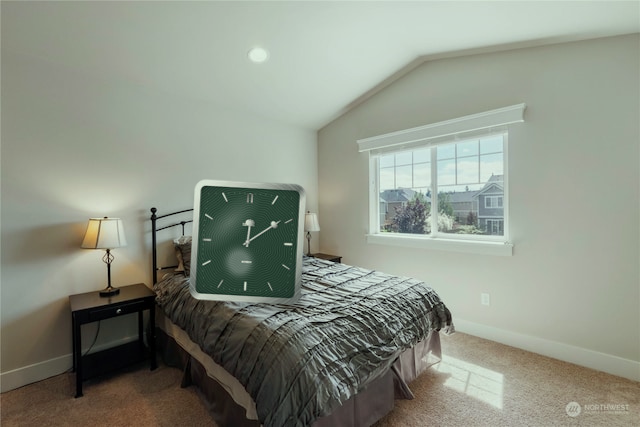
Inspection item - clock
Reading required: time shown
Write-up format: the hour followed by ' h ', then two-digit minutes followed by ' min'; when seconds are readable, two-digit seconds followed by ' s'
12 h 09 min
